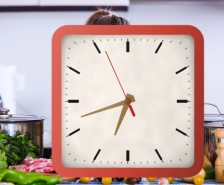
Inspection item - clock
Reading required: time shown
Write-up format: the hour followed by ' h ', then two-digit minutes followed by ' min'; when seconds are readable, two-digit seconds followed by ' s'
6 h 41 min 56 s
